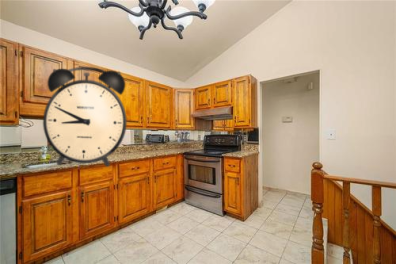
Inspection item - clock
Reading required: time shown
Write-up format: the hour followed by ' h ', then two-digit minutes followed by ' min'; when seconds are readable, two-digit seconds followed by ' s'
8 h 49 min
